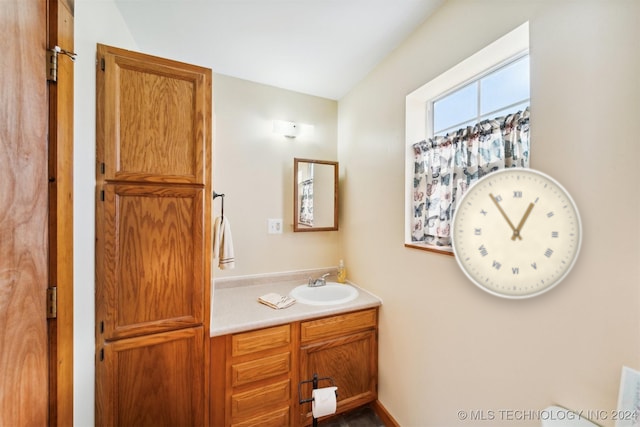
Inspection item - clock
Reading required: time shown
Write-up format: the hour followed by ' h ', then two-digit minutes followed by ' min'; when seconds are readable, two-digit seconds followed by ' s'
12 h 54 min
